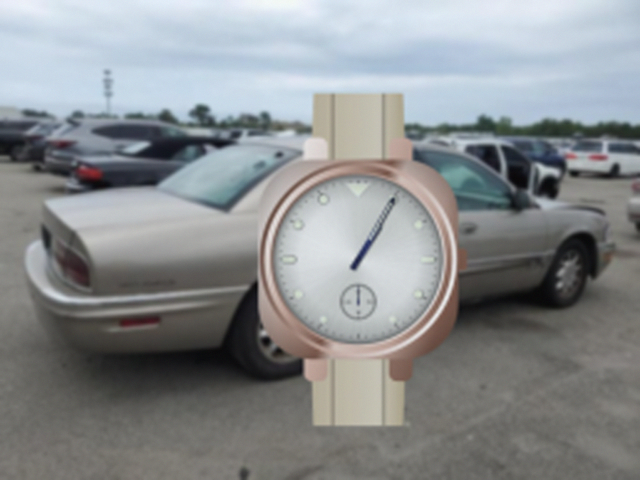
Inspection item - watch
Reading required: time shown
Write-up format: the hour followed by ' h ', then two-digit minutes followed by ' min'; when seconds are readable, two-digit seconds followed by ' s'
1 h 05 min
